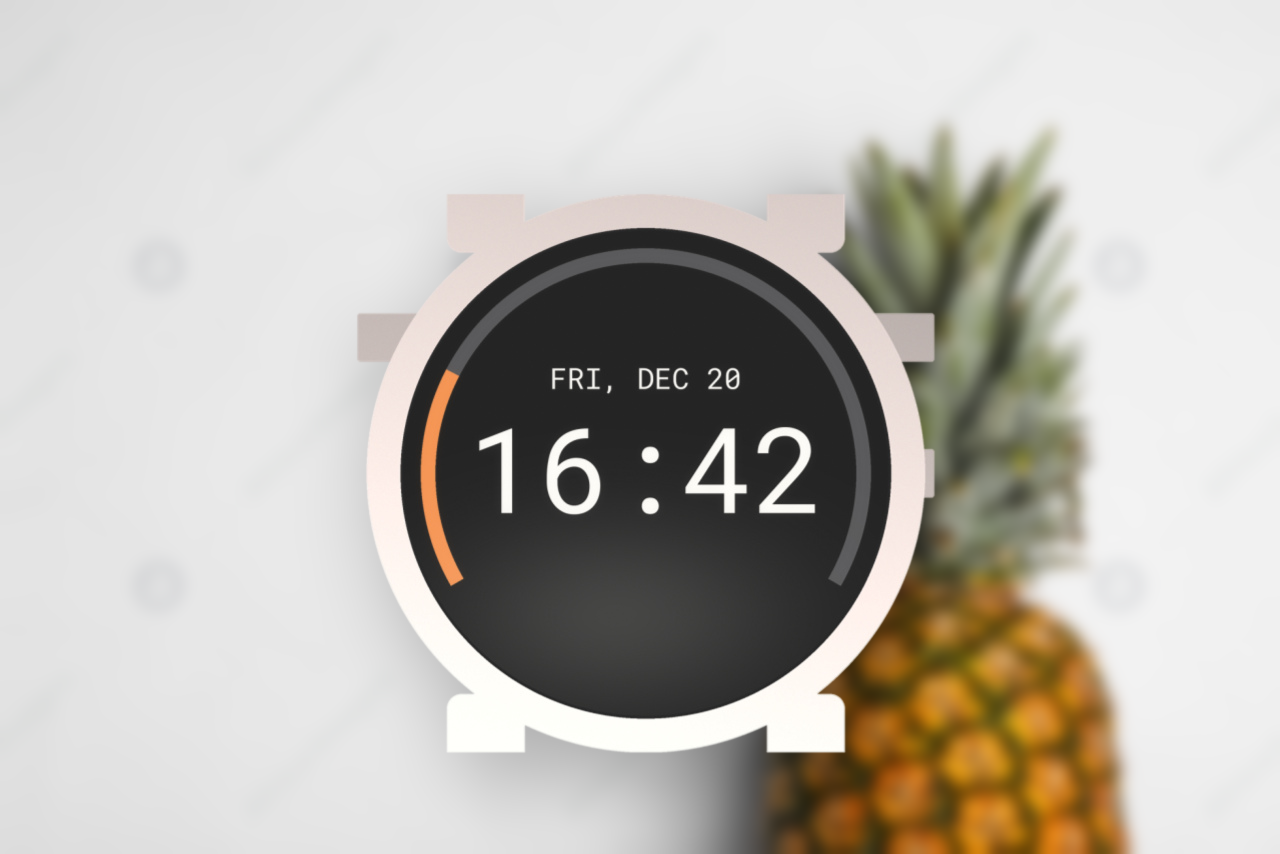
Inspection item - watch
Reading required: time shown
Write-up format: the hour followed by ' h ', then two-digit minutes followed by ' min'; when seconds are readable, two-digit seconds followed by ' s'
16 h 42 min
